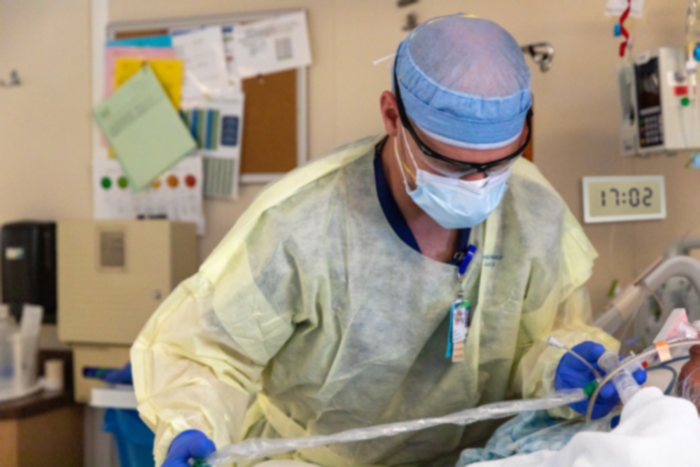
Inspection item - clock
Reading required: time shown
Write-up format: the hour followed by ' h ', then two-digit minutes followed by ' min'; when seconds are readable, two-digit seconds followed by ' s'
17 h 02 min
